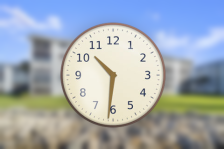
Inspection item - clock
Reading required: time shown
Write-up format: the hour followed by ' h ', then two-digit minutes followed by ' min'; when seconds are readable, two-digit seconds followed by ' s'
10 h 31 min
